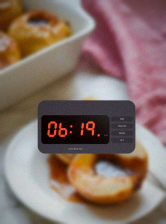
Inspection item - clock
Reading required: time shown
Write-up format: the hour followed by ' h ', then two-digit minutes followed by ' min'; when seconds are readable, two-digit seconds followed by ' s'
6 h 19 min
